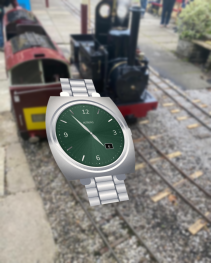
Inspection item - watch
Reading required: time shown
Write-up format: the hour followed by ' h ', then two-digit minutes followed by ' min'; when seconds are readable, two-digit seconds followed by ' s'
4 h 54 min
